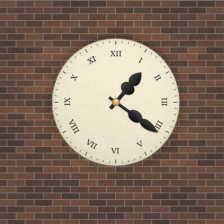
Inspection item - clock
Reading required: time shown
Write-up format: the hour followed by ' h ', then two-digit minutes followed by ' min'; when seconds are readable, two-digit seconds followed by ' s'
1 h 21 min
